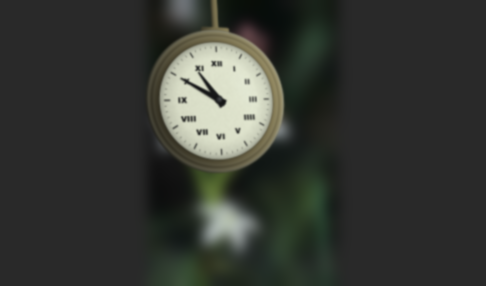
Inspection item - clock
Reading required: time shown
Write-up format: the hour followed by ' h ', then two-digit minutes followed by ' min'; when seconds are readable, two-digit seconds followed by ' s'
10 h 50 min
